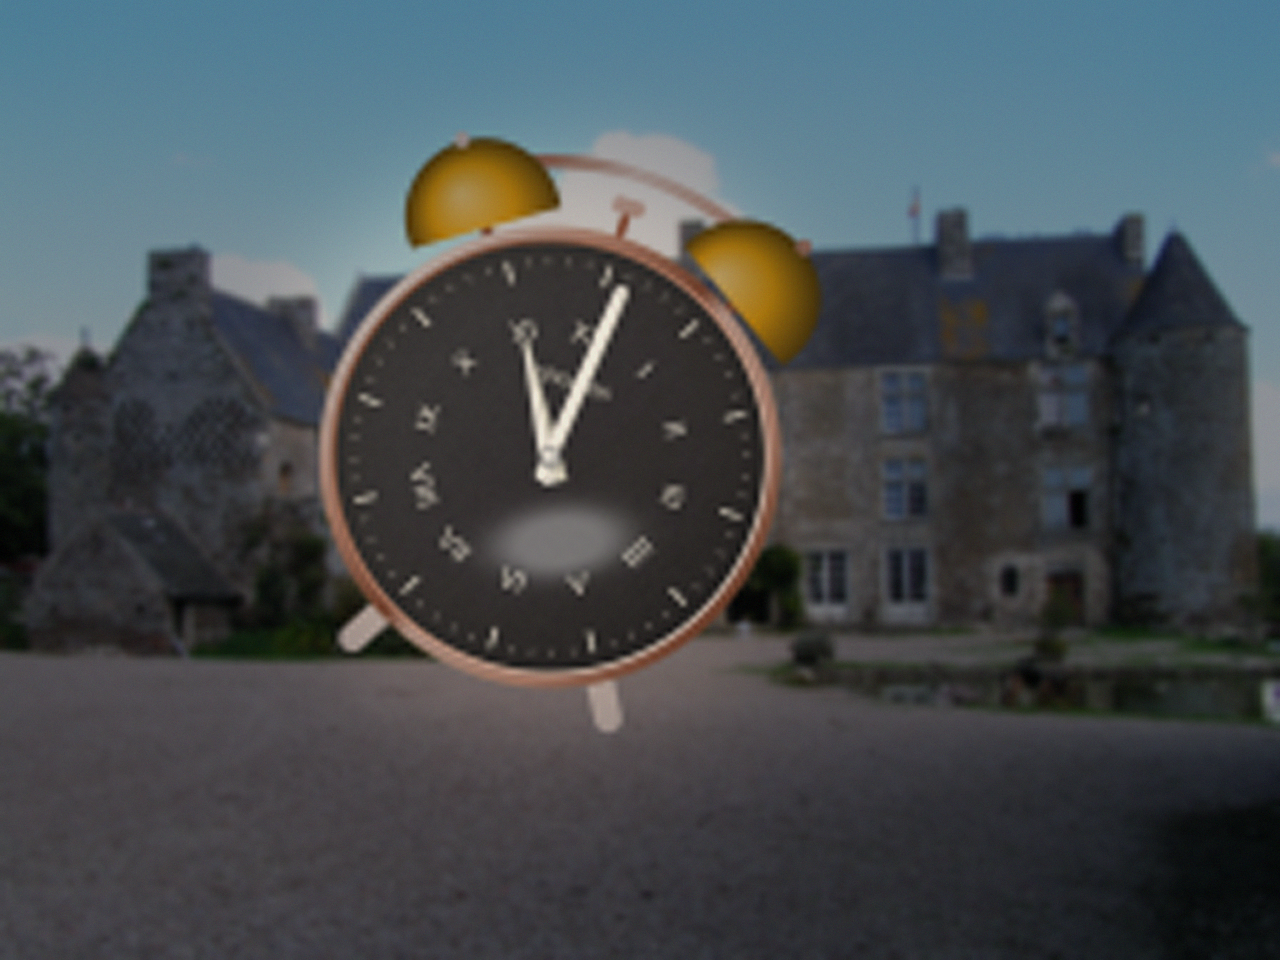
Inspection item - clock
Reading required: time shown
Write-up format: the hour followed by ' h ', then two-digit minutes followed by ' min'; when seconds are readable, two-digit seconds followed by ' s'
11 h 01 min
